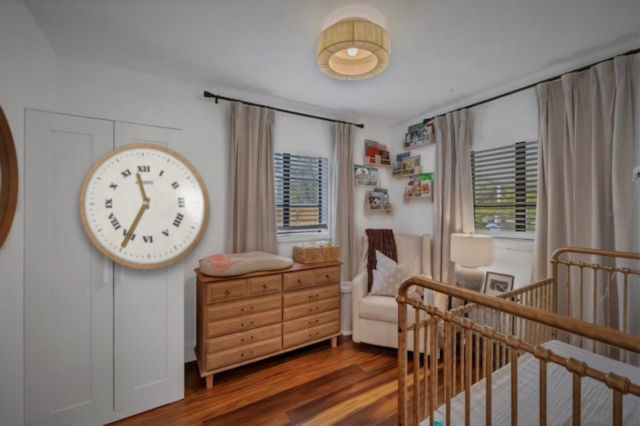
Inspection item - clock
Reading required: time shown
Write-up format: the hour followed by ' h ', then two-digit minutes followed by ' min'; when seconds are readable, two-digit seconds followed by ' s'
11 h 35 min
